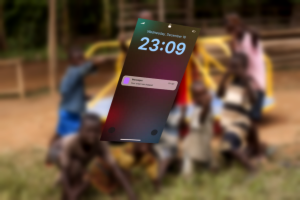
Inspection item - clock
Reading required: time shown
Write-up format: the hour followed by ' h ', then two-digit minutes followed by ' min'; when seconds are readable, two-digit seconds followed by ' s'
23 h 09 min
